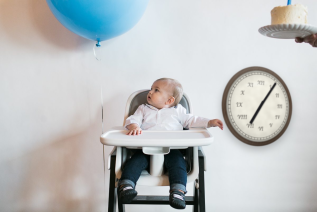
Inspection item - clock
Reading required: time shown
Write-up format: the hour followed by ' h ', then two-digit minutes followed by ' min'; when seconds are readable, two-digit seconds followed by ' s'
7 h 06 min
